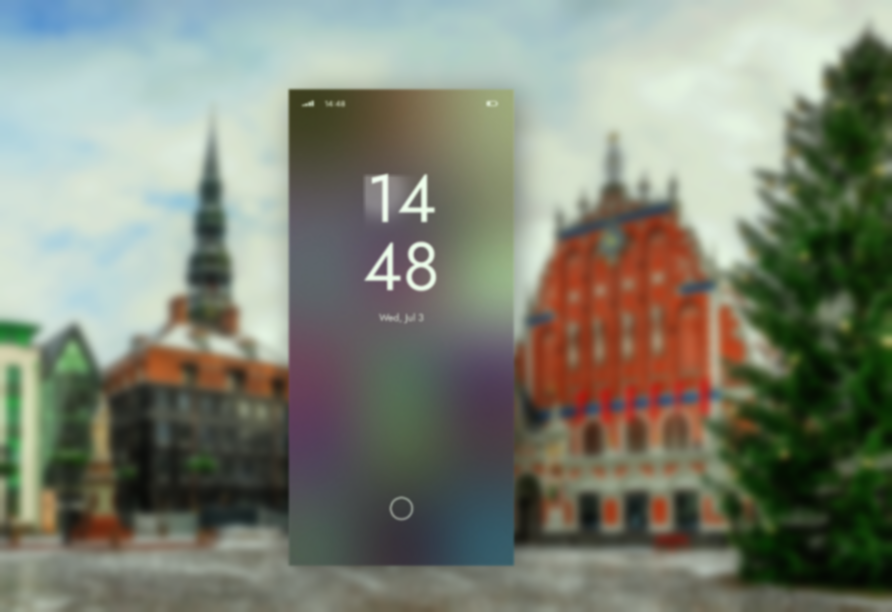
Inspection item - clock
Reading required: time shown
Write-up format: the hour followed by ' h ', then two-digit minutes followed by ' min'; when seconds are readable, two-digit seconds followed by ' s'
14 h 48 min
